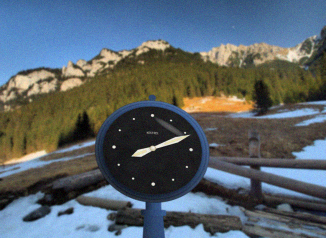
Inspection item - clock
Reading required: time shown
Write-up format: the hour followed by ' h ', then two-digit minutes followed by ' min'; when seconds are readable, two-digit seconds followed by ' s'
8 h 11 min
